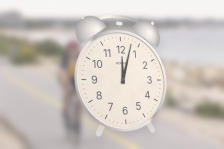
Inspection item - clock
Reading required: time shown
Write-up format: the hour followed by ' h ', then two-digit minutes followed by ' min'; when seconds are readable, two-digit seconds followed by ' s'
12 h 03 min
